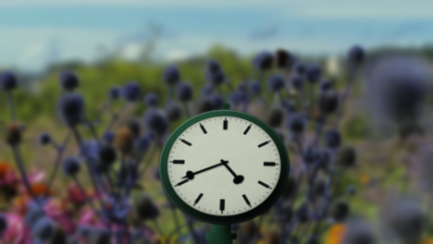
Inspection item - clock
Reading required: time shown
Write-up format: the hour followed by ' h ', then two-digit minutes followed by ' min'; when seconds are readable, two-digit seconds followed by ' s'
4 h 41 min
